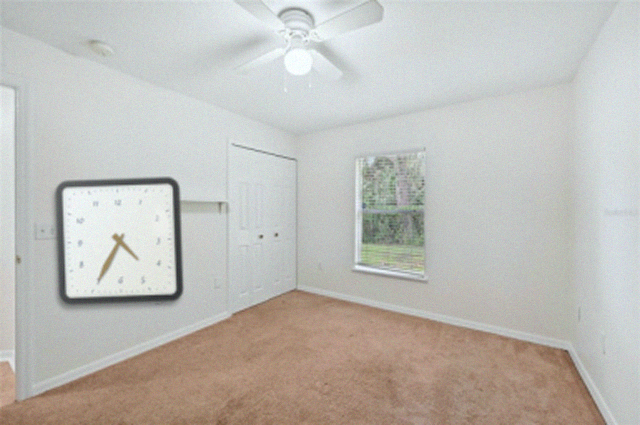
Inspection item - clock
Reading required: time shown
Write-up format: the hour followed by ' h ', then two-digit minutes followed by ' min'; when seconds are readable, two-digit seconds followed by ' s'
4 h 35 min
